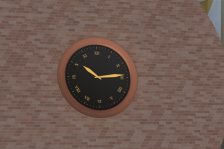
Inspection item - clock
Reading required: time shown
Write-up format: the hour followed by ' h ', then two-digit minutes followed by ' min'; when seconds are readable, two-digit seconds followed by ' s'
10 h 14 min
